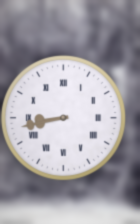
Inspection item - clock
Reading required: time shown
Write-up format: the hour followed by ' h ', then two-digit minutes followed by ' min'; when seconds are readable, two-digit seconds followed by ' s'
8 h 43 min
